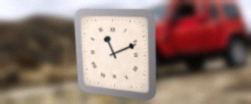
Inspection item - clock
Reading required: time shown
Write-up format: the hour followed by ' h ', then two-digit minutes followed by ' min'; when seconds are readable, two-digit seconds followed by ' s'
11 h 11 min
